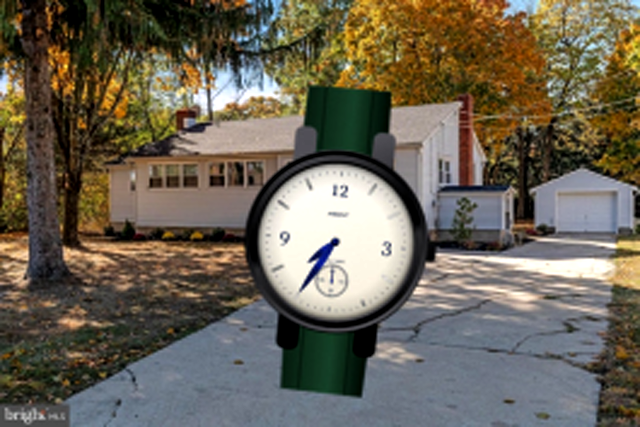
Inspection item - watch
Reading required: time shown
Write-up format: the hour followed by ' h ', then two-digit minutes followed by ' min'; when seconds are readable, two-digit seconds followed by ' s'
7 h 35 min
